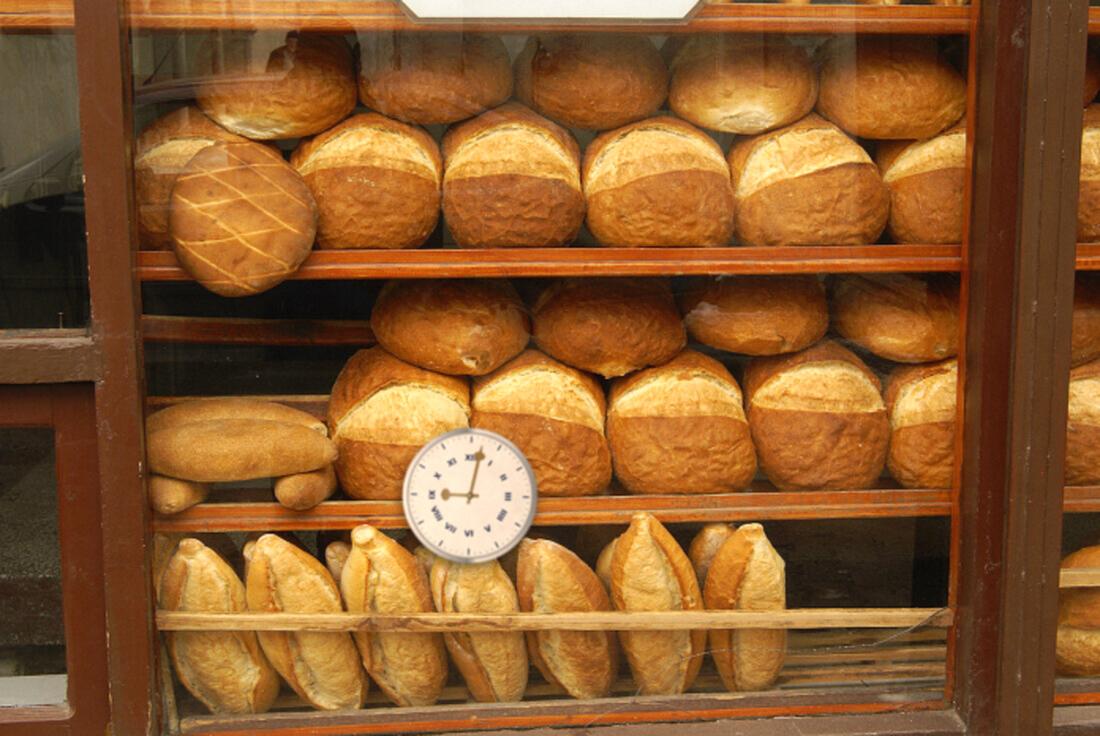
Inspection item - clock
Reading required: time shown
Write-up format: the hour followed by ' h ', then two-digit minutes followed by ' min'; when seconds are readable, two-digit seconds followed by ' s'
9 h 02 min
